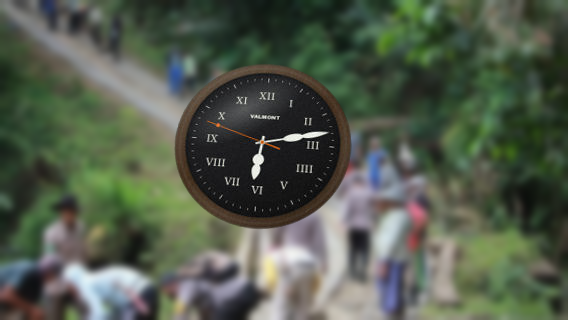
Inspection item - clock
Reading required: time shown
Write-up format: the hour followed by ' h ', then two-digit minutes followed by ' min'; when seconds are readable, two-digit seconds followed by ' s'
6 h 12 min 48 s
